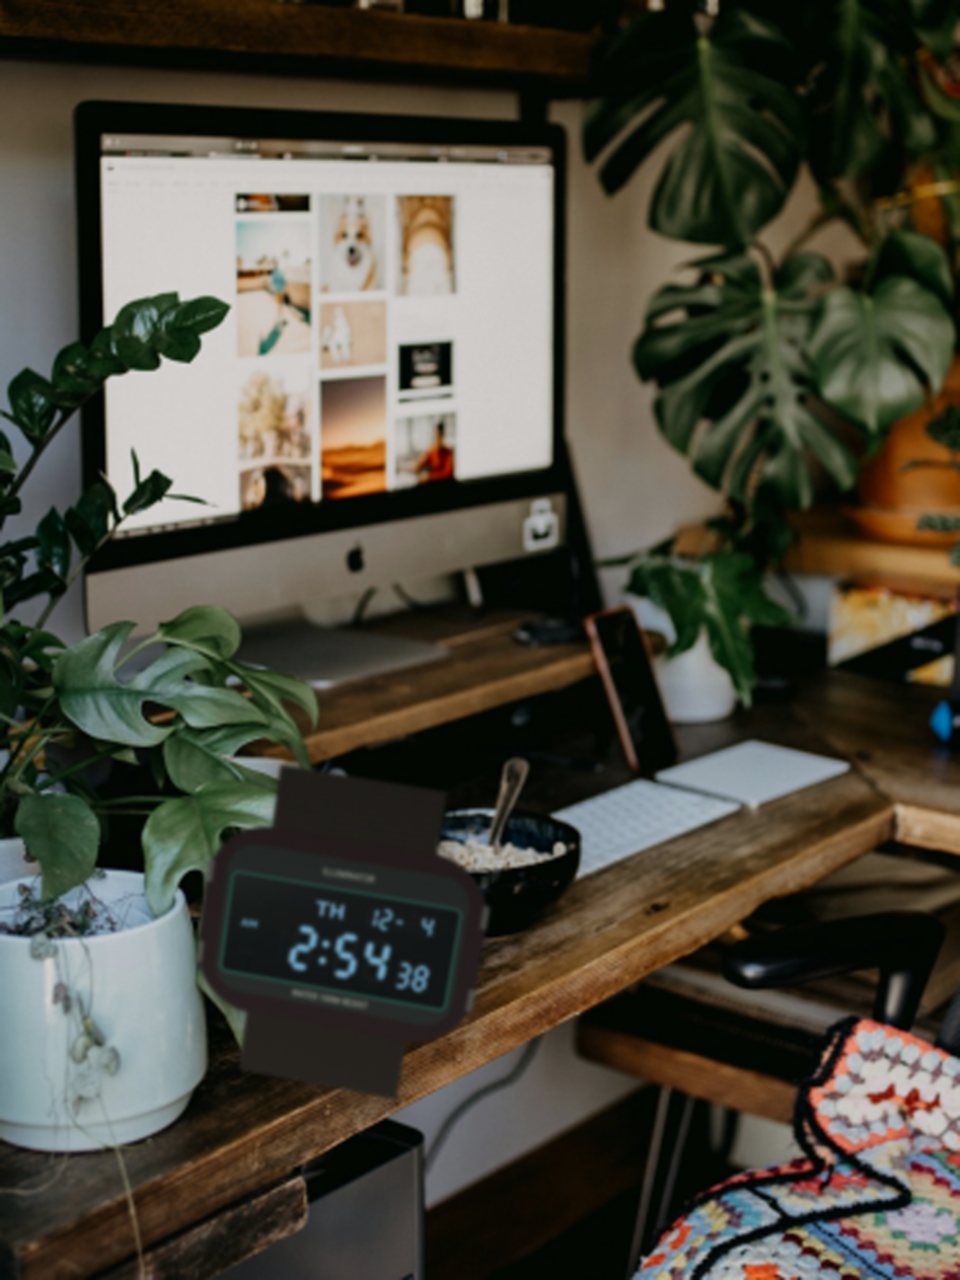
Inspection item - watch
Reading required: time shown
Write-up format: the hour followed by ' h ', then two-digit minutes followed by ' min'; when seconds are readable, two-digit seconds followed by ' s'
2 h 54 min 38 s
